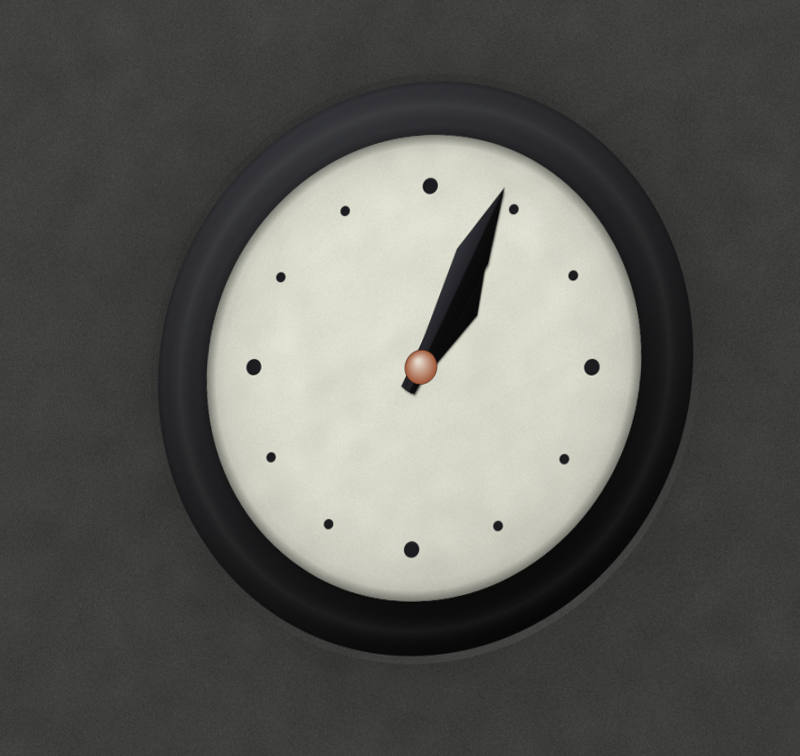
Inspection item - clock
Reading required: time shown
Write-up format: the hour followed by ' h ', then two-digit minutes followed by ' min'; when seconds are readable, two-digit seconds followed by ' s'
1 h 04 min
